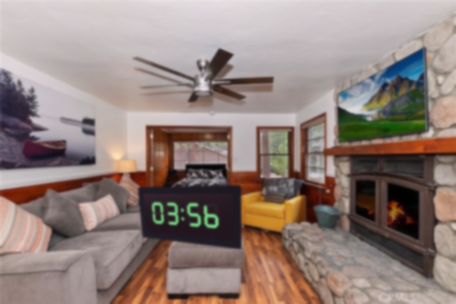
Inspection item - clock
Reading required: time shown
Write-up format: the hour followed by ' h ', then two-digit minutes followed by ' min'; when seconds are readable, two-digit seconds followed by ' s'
3 h 56 min
